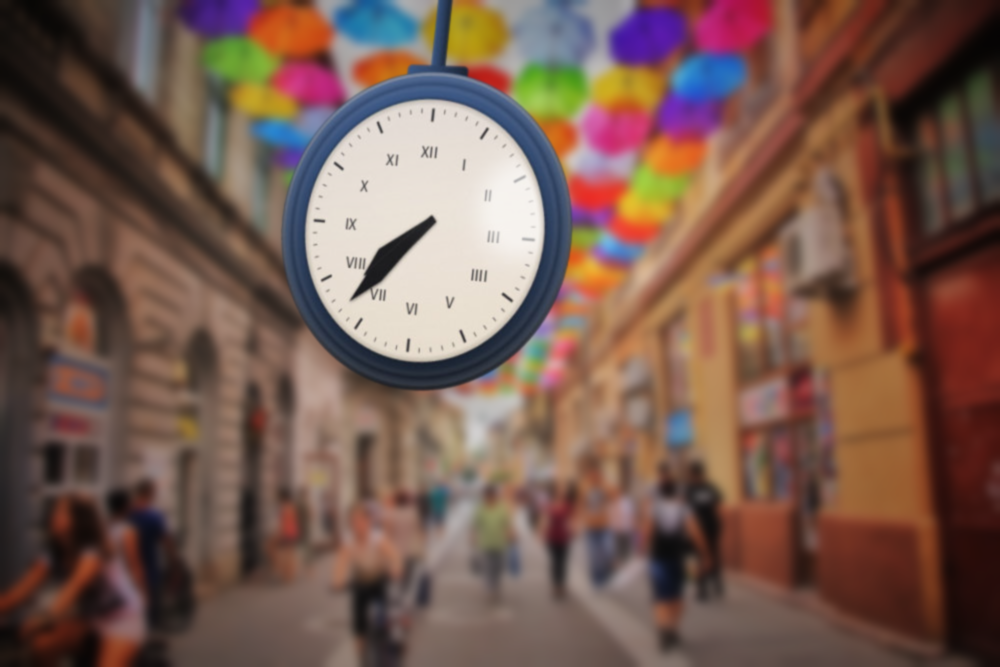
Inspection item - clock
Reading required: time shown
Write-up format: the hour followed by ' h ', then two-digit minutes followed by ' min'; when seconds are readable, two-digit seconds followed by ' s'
7 h 37 min
